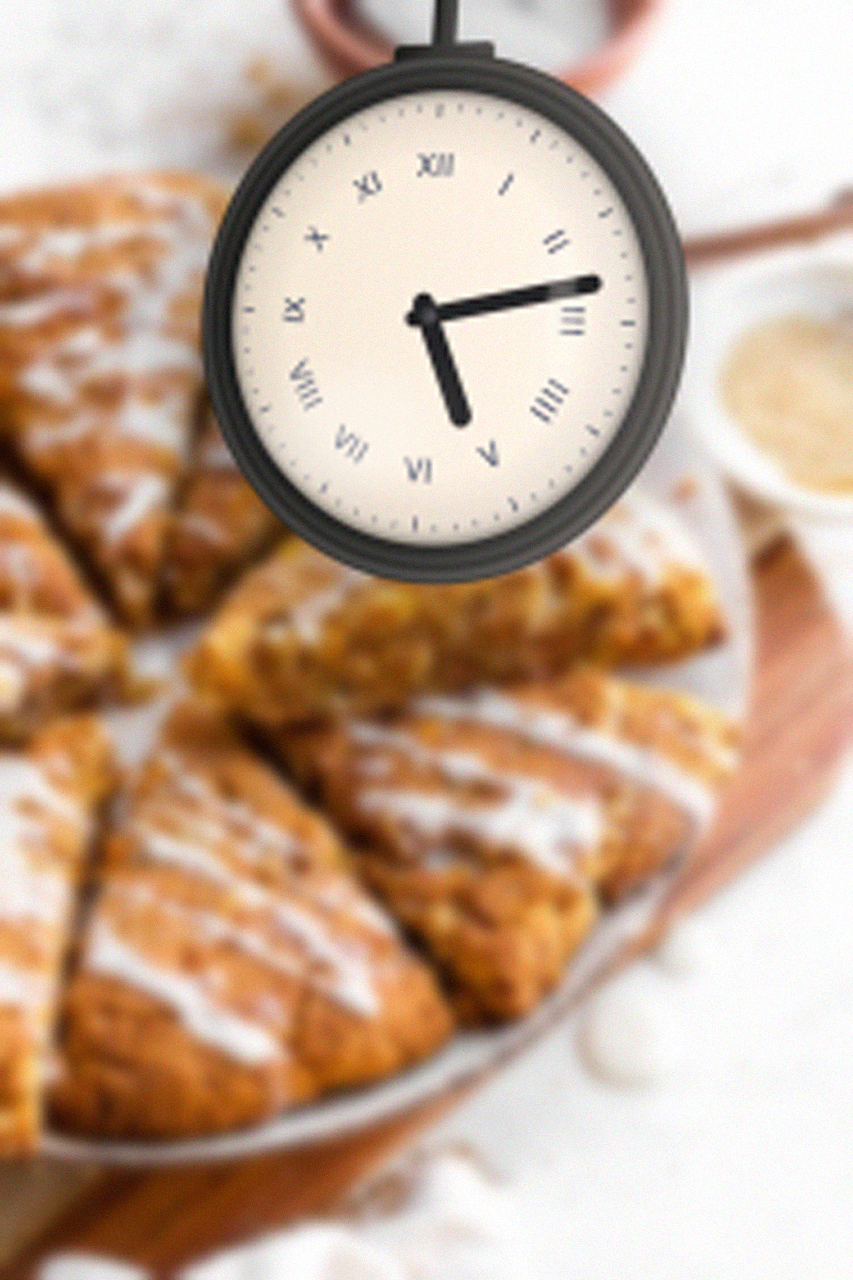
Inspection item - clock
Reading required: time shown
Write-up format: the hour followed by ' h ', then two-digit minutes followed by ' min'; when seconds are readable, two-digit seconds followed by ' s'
5 h 13 min
